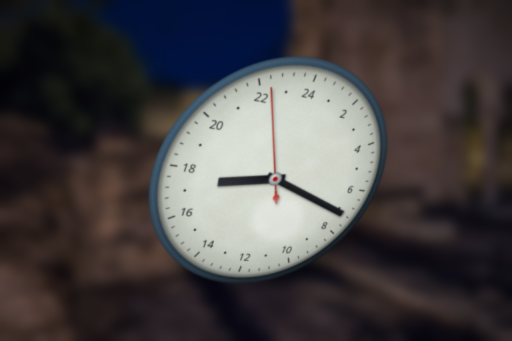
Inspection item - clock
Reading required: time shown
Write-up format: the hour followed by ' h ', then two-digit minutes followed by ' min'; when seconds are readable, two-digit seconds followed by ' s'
17 h 17 min 56 s
